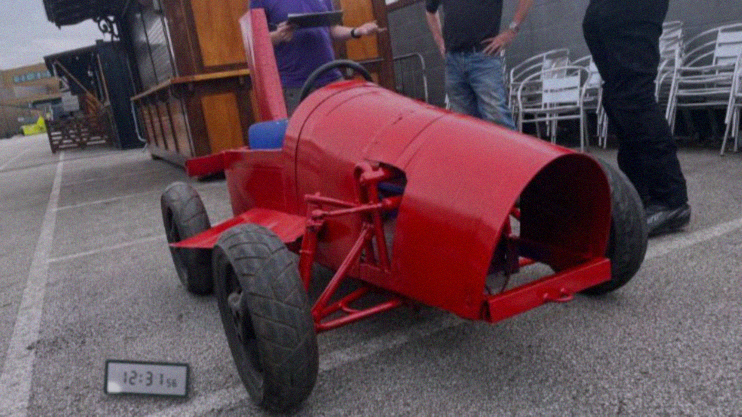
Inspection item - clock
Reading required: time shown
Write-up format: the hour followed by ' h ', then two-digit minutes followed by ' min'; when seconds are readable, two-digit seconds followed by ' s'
12 h 31 min
